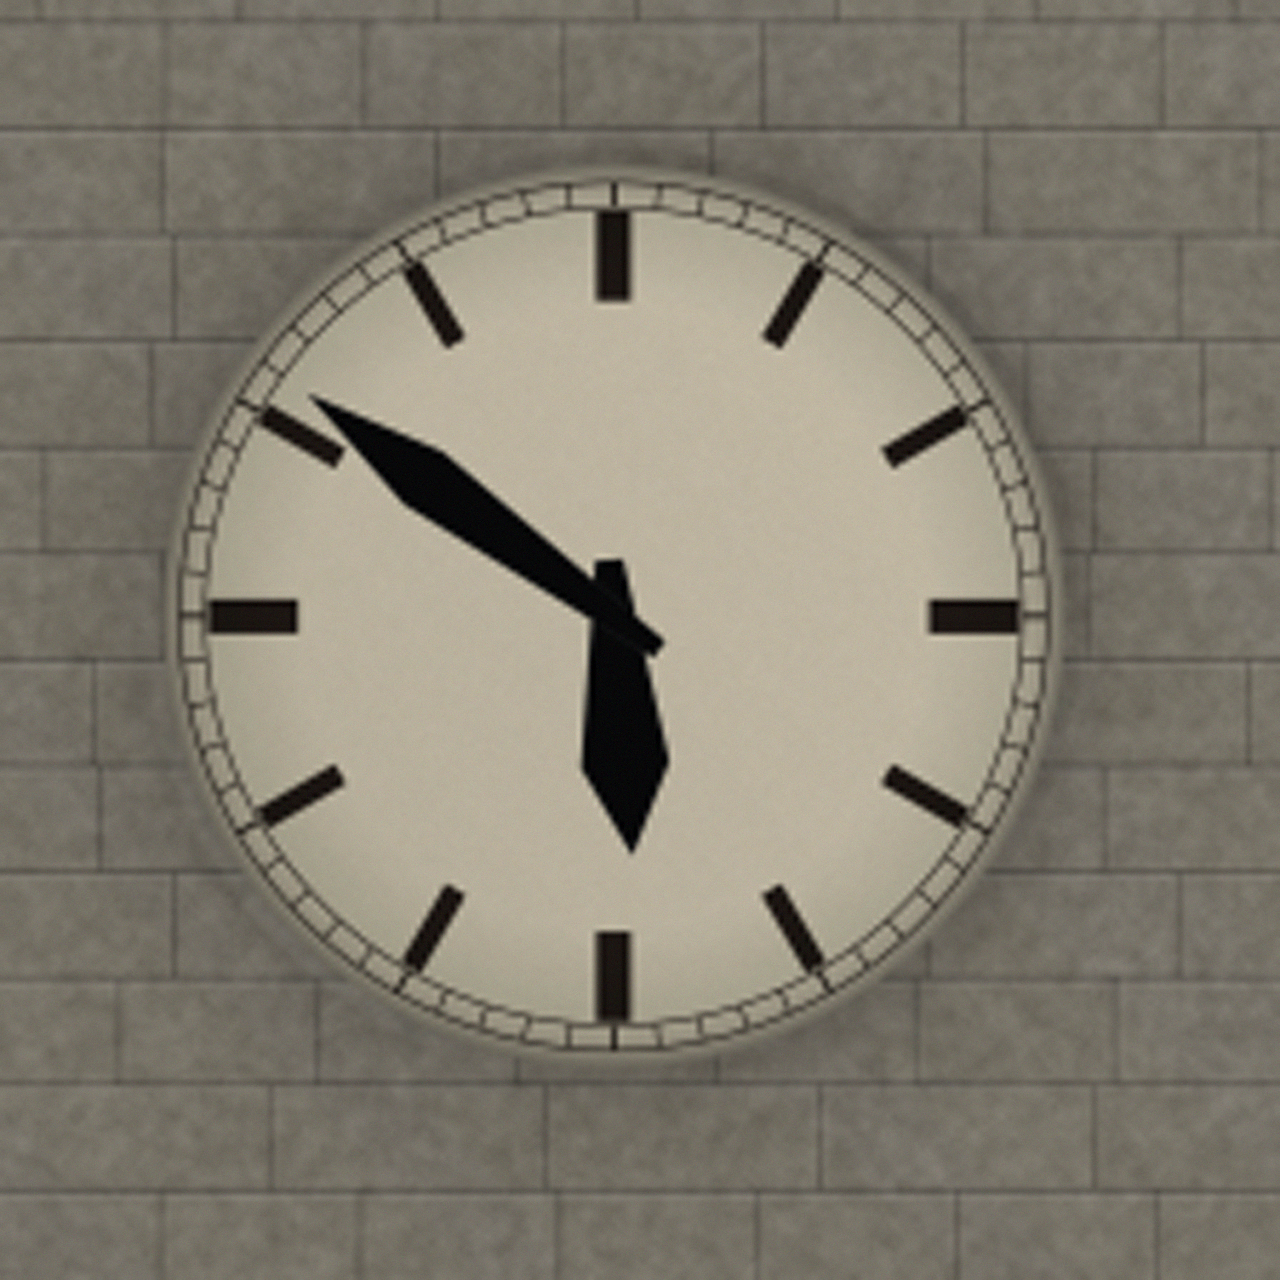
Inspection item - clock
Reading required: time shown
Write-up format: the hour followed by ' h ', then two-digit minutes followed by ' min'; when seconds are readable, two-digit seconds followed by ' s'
5 h 51 min
